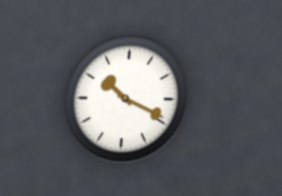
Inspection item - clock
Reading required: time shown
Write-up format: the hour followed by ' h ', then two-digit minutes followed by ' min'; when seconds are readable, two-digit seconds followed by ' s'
10 h 19 min
